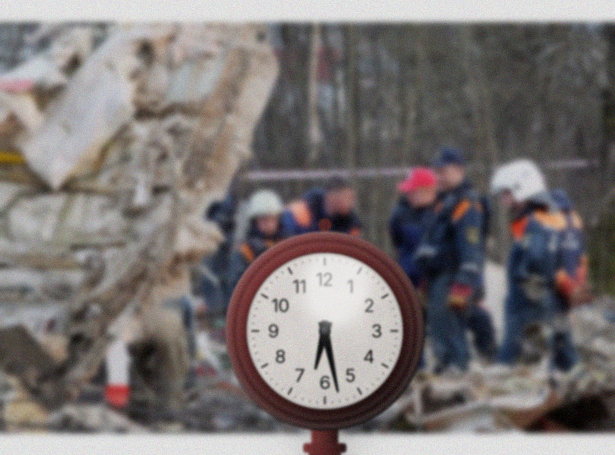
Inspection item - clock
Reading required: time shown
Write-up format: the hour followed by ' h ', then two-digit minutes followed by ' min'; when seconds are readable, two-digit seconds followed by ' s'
6 h 28 min
